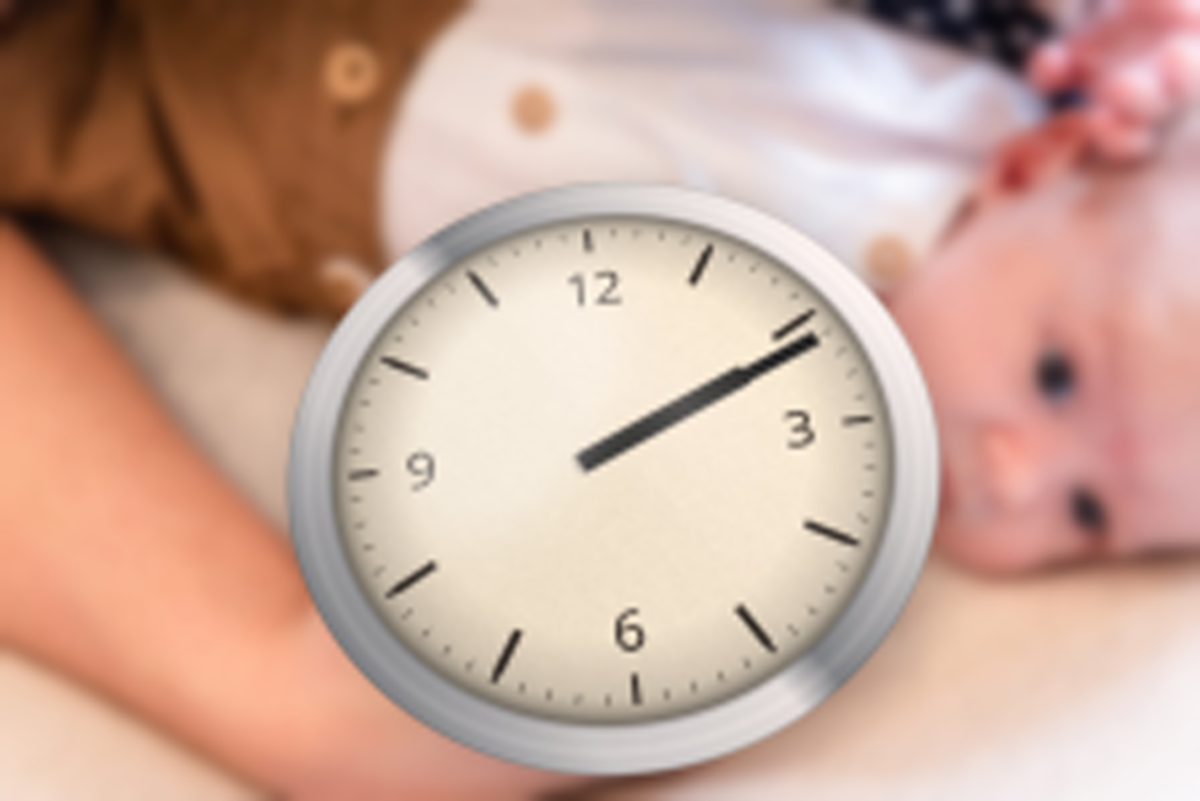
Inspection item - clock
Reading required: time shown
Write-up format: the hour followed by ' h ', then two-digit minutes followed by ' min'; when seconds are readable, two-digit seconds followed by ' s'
2 h 11 min
